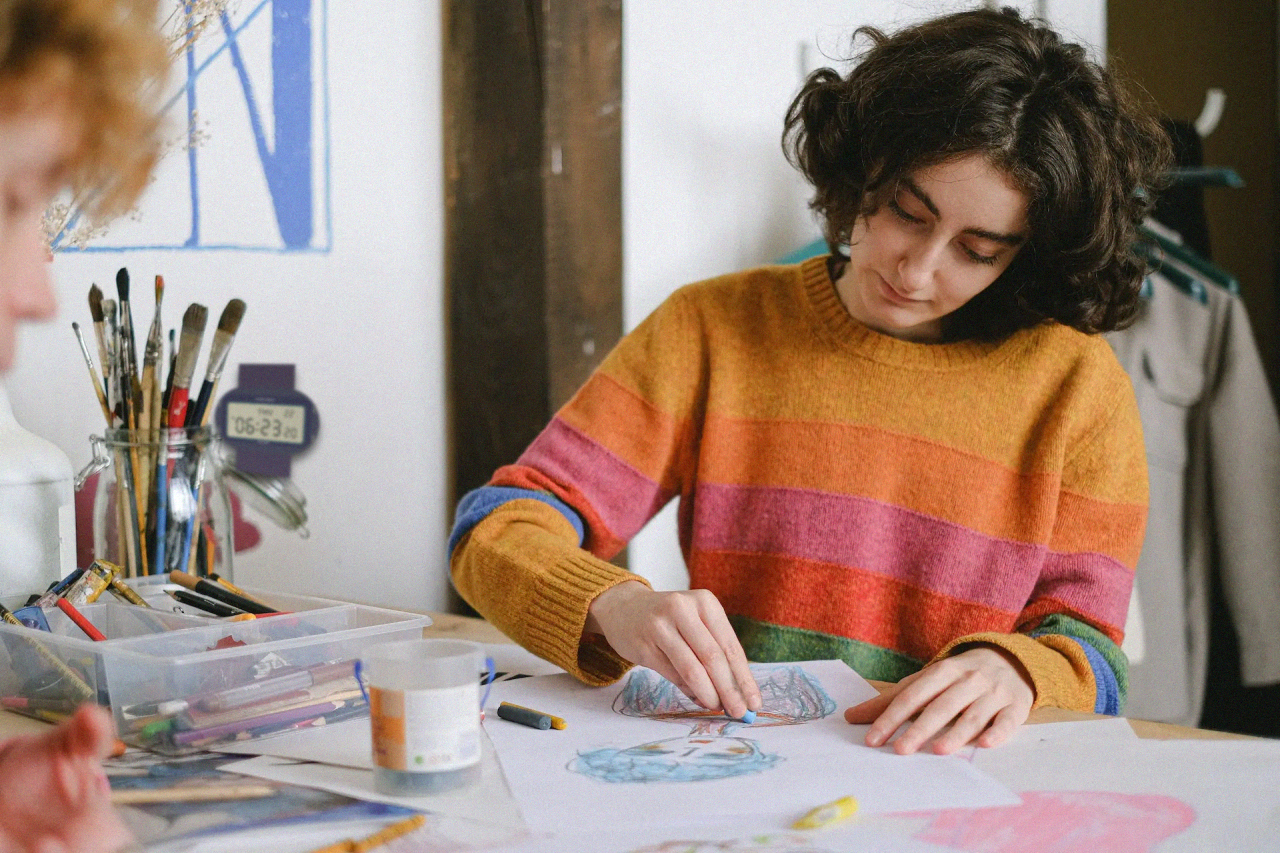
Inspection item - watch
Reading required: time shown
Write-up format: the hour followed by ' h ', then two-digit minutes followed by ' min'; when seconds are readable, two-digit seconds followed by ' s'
6 h 23 min
